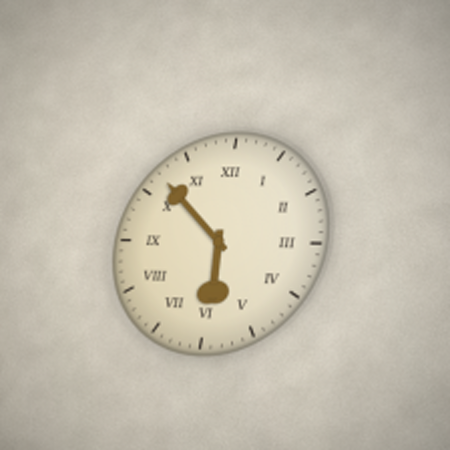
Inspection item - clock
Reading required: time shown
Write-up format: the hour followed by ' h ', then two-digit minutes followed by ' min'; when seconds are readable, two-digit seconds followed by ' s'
5 h 52 min
